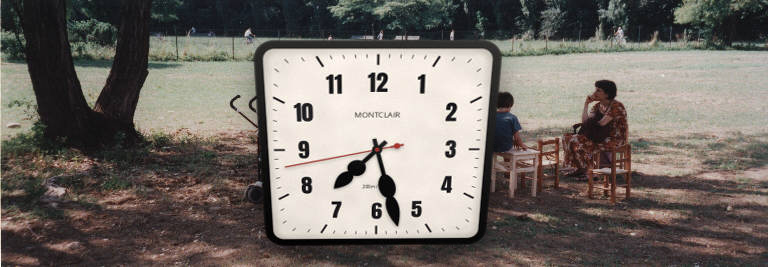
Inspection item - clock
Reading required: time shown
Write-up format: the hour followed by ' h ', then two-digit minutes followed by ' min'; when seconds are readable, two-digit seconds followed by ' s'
7 h 27 min 43 s
